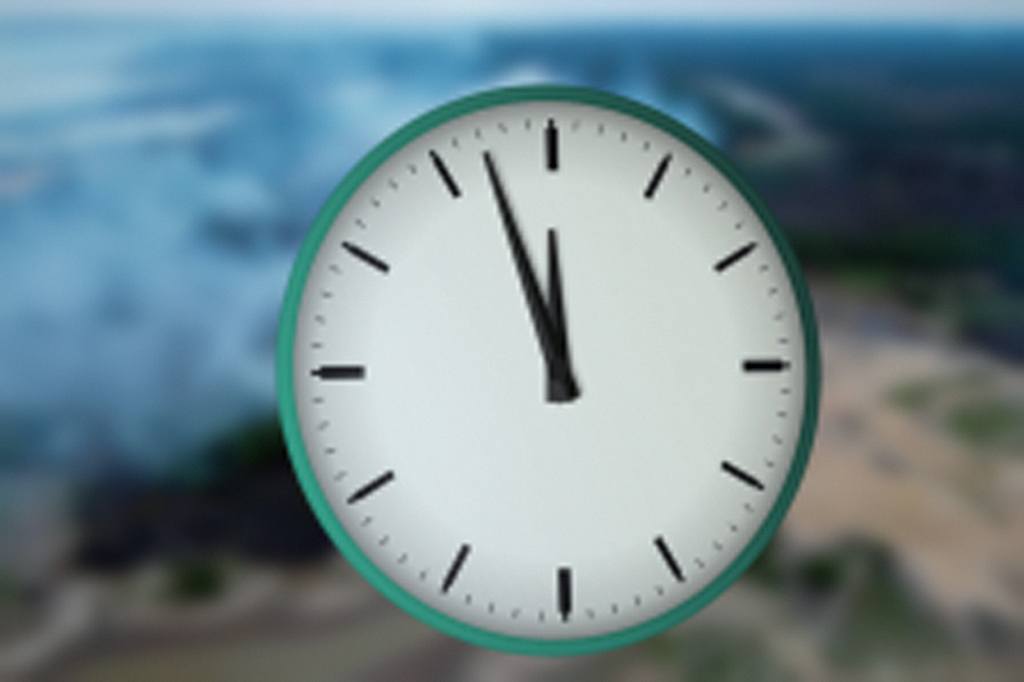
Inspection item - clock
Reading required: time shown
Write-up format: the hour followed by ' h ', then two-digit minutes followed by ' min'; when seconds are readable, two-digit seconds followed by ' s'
11 h 57 min
